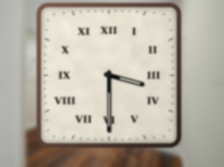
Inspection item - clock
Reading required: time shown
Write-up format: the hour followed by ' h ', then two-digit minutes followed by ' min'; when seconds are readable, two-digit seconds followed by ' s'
3 h 30 min
